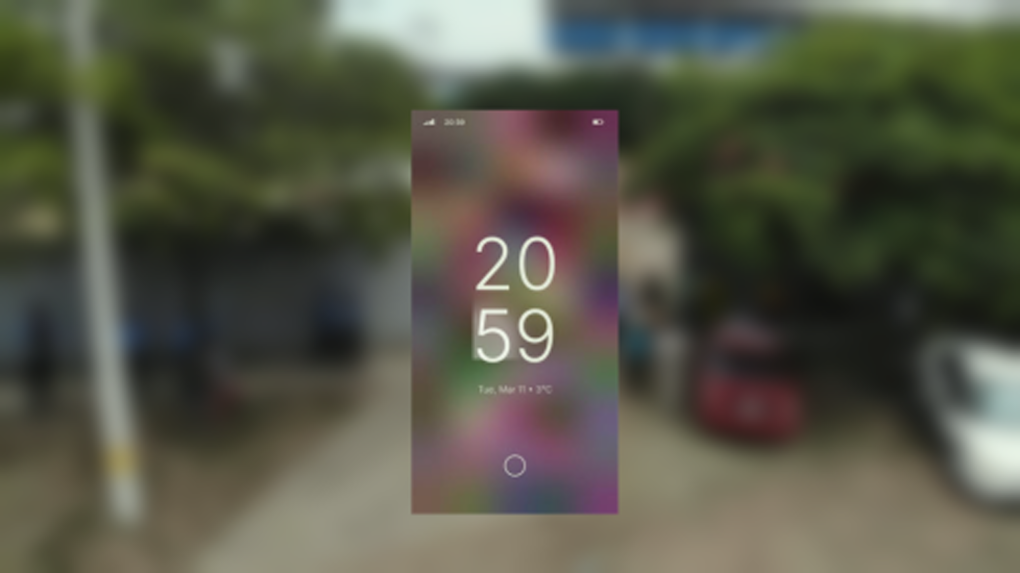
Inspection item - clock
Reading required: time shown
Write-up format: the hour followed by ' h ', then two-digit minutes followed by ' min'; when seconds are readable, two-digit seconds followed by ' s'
20 h 59 min
